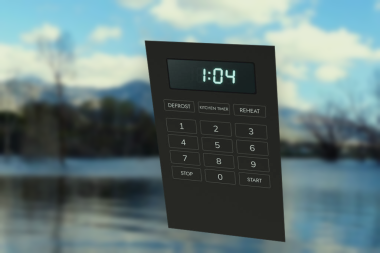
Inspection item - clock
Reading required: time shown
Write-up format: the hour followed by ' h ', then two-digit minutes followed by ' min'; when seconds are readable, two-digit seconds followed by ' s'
1 h 04 min
